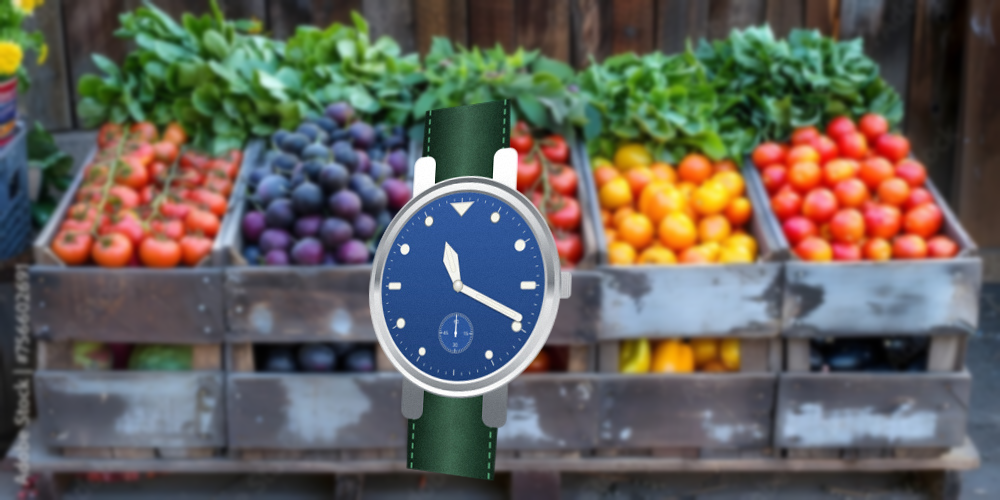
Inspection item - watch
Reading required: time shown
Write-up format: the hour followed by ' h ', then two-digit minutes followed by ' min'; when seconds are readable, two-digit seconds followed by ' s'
11 h 19 min
